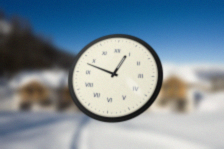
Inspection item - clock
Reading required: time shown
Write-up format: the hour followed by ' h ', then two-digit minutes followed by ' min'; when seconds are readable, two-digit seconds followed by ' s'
12 h 48 min
